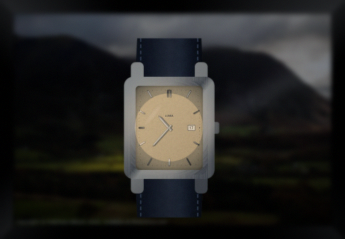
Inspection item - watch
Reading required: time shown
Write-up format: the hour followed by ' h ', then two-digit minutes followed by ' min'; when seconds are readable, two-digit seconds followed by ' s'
10 h 37 min
